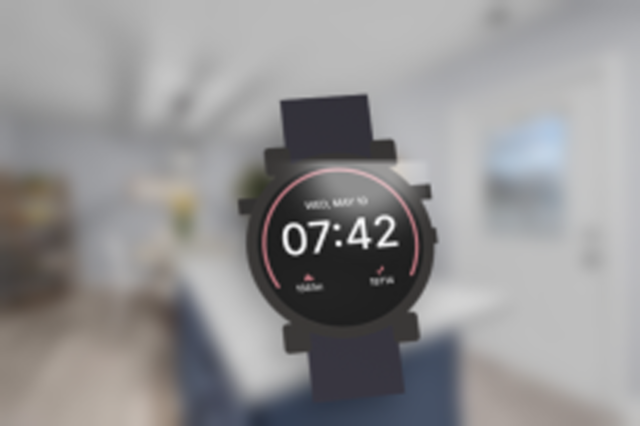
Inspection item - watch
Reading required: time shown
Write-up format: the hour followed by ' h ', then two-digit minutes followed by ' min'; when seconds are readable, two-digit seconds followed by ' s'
7 h 42 min
